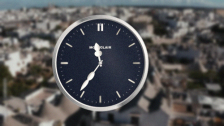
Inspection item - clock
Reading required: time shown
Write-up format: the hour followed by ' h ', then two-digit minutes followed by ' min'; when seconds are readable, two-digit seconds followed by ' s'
11 h 36 min
